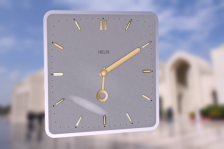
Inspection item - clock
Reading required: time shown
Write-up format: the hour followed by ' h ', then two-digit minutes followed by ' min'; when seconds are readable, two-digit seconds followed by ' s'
6 h 10 min
